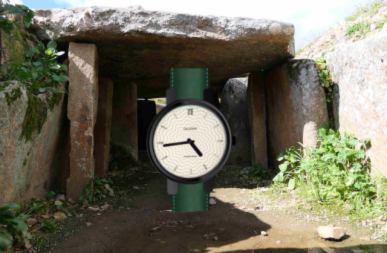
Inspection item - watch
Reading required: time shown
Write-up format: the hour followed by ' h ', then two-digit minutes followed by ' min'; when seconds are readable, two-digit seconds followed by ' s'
4 h 44 min
